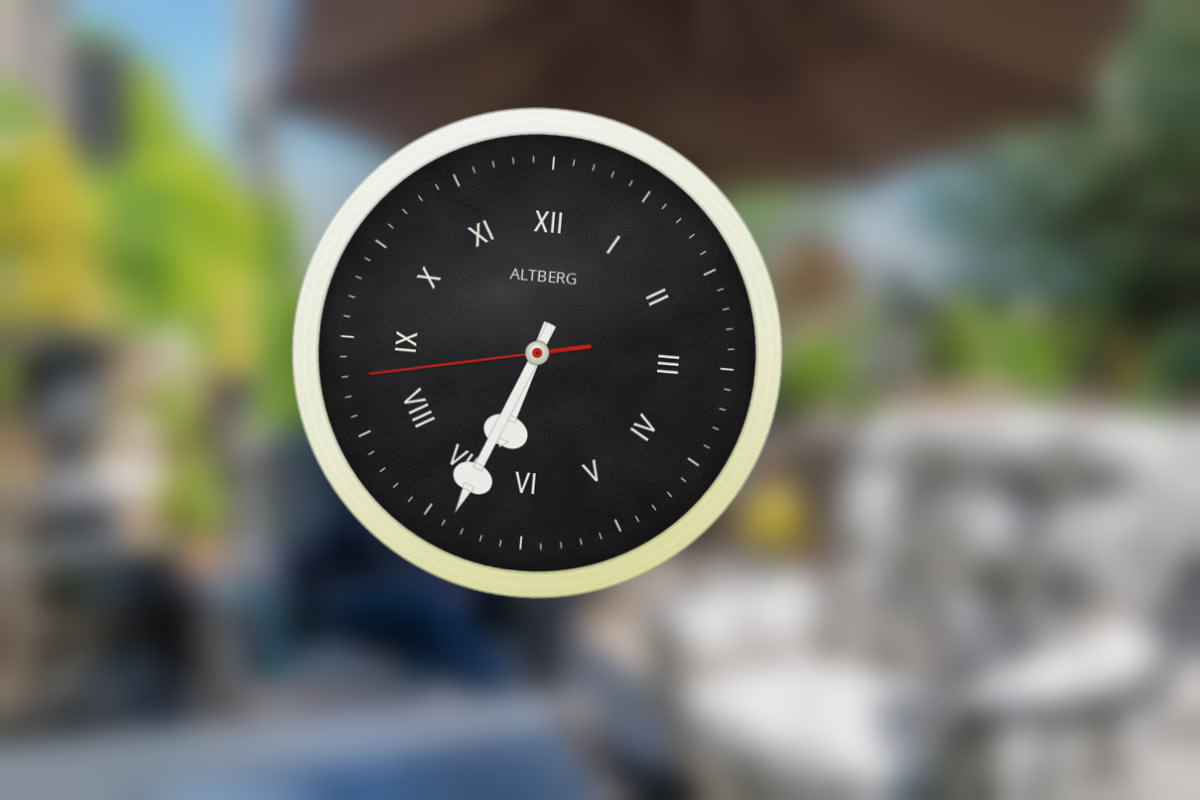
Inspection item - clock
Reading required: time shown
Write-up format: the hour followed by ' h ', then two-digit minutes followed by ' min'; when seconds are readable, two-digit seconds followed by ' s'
6 h 33 min 43 s
